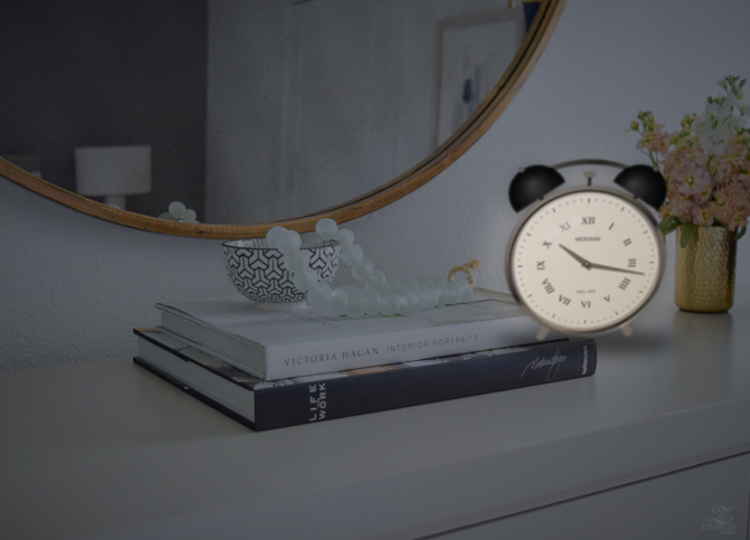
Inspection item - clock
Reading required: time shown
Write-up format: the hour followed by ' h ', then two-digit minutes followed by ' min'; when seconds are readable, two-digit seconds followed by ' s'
10 h 17 min
